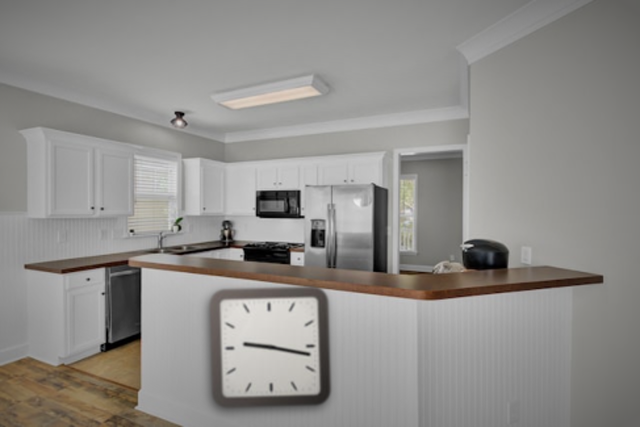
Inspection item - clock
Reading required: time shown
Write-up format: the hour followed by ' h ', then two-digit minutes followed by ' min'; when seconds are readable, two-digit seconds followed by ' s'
9 h 17 min
